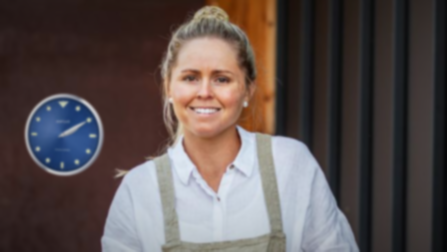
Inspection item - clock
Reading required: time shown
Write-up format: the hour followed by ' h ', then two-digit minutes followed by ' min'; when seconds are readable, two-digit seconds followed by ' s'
2 h 10 min
